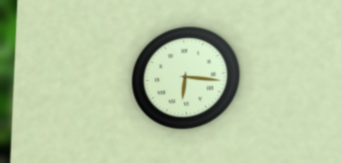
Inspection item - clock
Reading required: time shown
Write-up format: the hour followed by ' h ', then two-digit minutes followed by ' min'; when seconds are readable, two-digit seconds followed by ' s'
6 h 17 min
